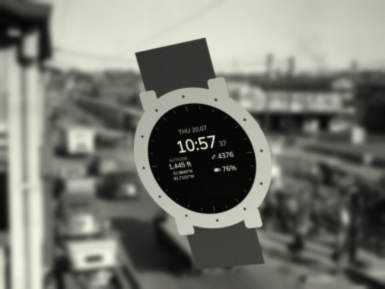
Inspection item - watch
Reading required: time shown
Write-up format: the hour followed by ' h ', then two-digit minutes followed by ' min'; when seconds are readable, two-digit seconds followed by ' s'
10 h 57 min
